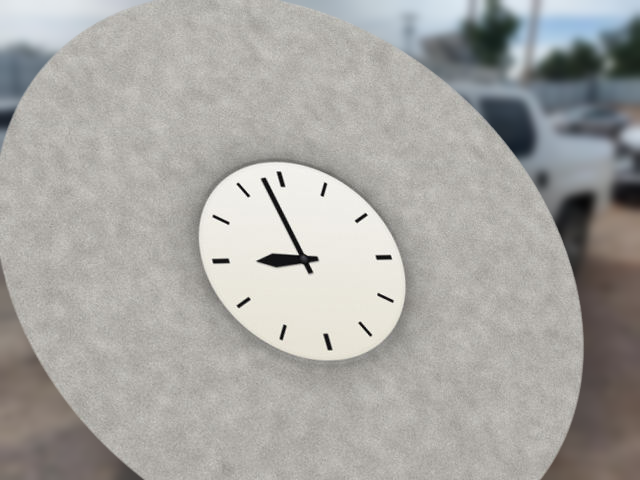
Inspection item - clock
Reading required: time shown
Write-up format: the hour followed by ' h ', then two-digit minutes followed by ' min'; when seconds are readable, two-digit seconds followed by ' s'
8 h 58 min
